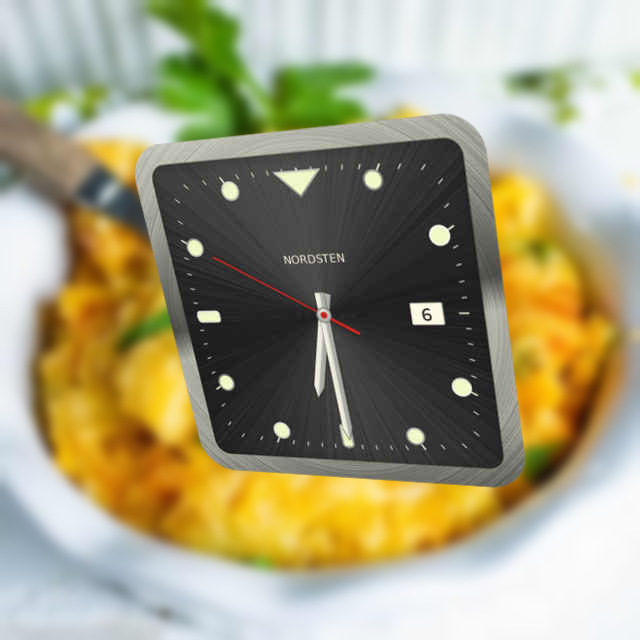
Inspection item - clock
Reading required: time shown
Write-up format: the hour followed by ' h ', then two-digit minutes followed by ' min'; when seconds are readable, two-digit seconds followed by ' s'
6 h 29 min 50 s
